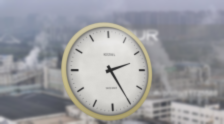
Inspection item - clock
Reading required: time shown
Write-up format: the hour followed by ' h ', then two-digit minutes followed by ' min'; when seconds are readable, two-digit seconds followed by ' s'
2 h 25 min
